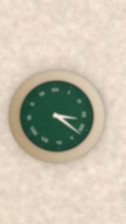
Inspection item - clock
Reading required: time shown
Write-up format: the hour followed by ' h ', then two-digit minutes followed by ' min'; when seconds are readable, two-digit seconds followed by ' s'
3 h 22 min
